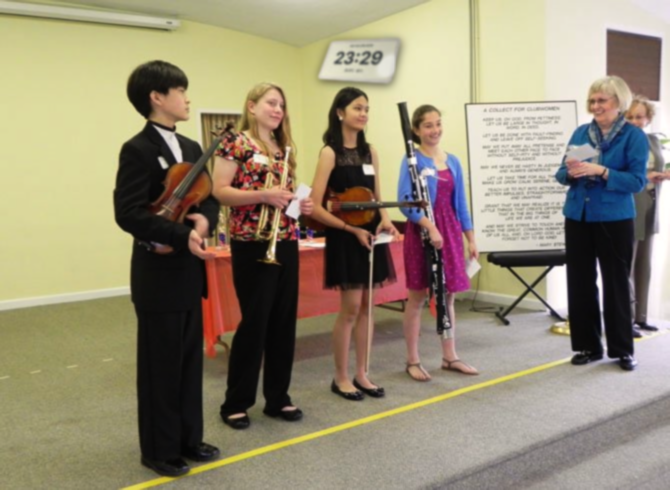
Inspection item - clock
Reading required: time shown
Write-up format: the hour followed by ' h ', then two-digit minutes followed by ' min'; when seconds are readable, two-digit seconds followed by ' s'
23 h 29 min
